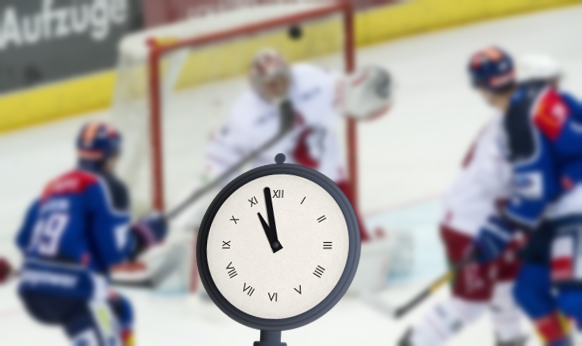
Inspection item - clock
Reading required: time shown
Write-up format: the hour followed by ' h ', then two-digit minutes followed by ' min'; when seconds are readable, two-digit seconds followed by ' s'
10 h 58 min
